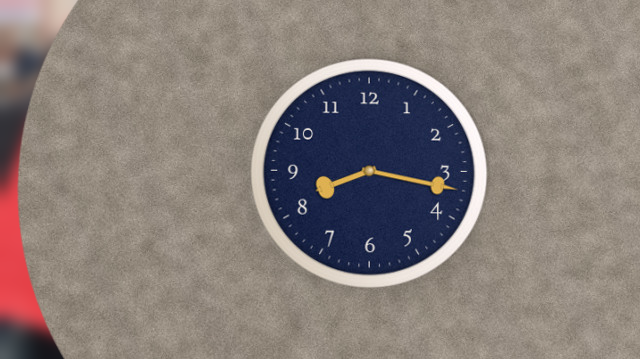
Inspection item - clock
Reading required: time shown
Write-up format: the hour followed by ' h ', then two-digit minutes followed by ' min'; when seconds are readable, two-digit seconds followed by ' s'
8 h 17 min
